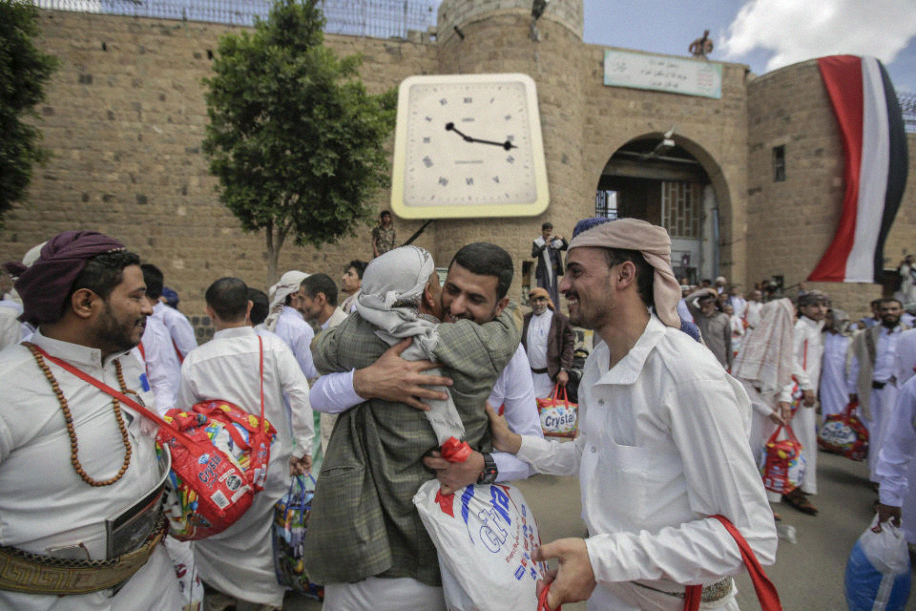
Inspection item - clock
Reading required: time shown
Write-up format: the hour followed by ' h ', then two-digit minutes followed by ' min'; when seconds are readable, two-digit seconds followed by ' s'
10 h 17 min
